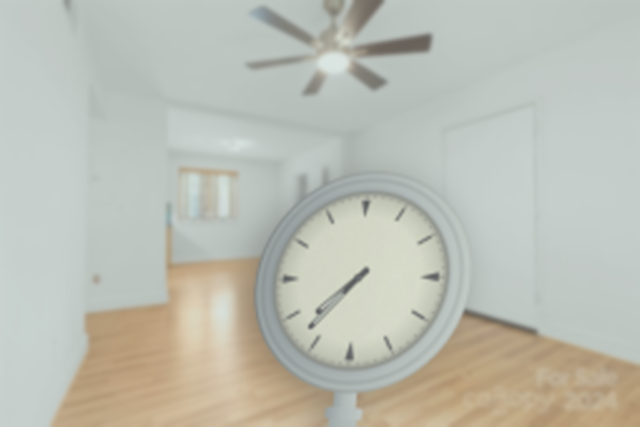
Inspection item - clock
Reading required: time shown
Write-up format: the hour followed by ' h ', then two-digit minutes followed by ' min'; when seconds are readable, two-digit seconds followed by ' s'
7 h 37 min
